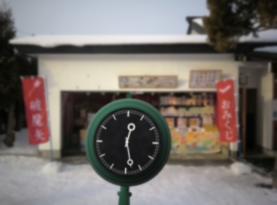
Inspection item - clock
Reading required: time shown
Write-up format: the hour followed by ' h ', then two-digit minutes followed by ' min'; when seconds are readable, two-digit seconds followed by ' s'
12 h 28 min
